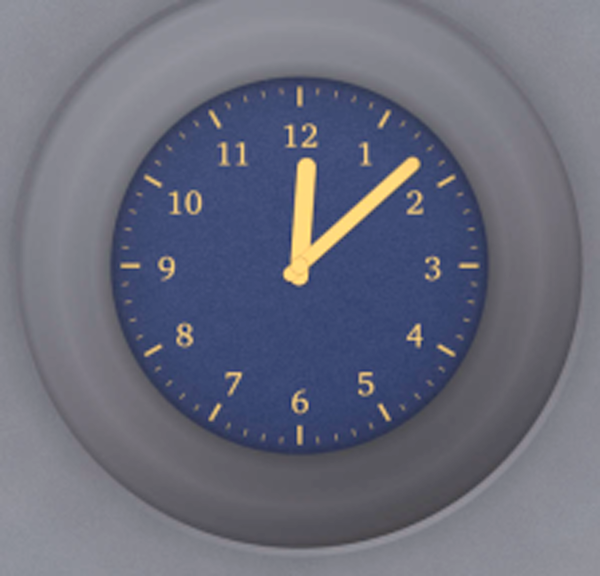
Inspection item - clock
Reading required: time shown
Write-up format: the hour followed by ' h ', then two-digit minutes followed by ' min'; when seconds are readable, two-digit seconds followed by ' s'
12 h 08 min
